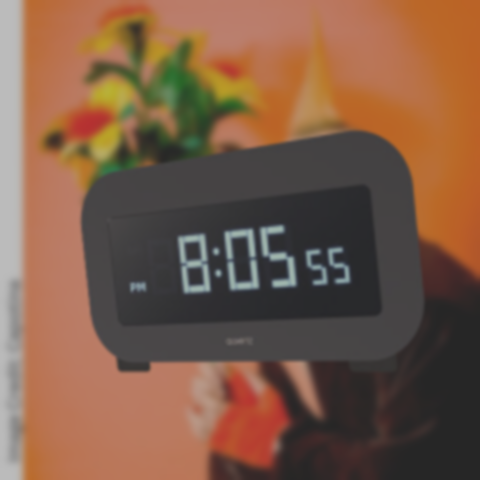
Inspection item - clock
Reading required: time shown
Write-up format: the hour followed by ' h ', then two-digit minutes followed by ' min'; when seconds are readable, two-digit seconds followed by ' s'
8 h 05 min 55 s
